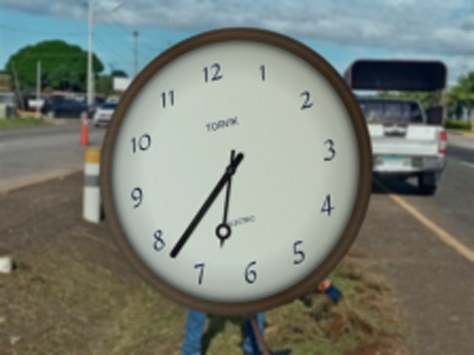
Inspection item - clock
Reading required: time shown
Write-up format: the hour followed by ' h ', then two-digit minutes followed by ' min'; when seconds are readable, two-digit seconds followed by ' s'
6 h 38 min
